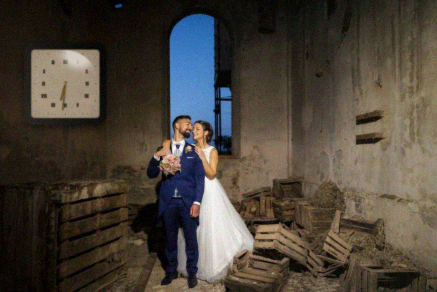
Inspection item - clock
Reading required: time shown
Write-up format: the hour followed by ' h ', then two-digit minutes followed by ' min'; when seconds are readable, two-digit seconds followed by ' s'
6 h 31 min
